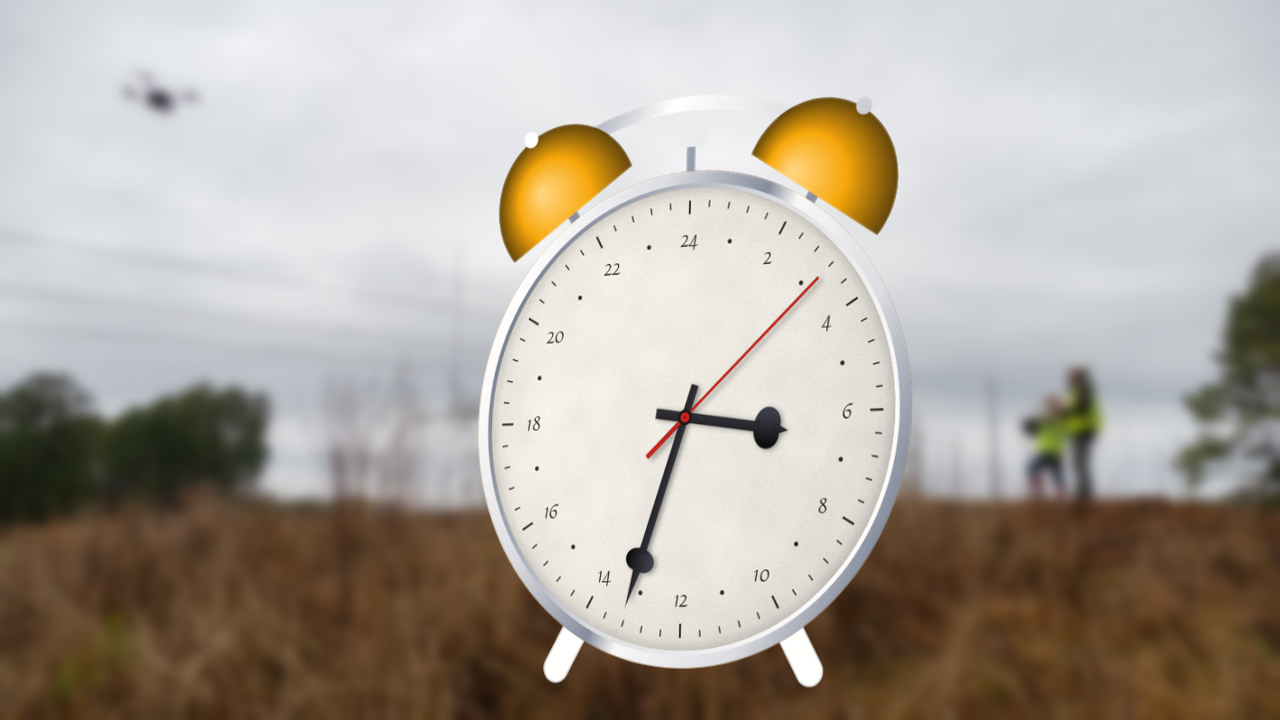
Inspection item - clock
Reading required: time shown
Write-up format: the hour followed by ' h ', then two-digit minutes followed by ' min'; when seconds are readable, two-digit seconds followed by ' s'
6 h 33 min 08 s
